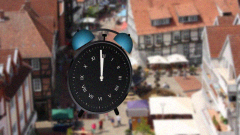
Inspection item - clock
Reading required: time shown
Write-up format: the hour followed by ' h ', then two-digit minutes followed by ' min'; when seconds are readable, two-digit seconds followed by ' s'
11 h 59 min
